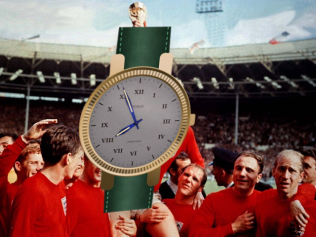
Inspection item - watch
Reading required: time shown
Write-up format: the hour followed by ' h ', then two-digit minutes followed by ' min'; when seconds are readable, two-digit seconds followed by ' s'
7 h 56 min
